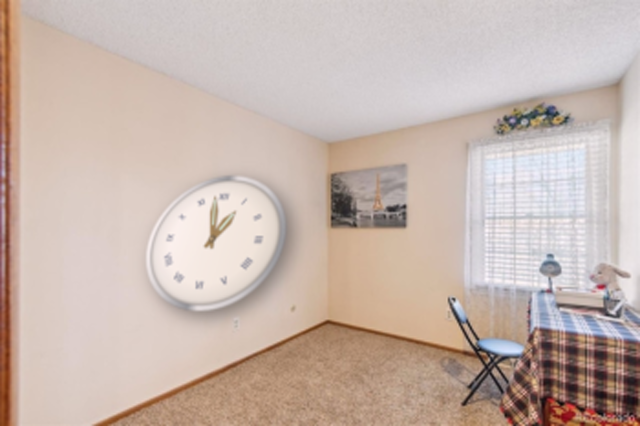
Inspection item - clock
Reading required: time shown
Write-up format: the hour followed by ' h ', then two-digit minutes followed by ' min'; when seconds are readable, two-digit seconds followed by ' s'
12 h 58 min
